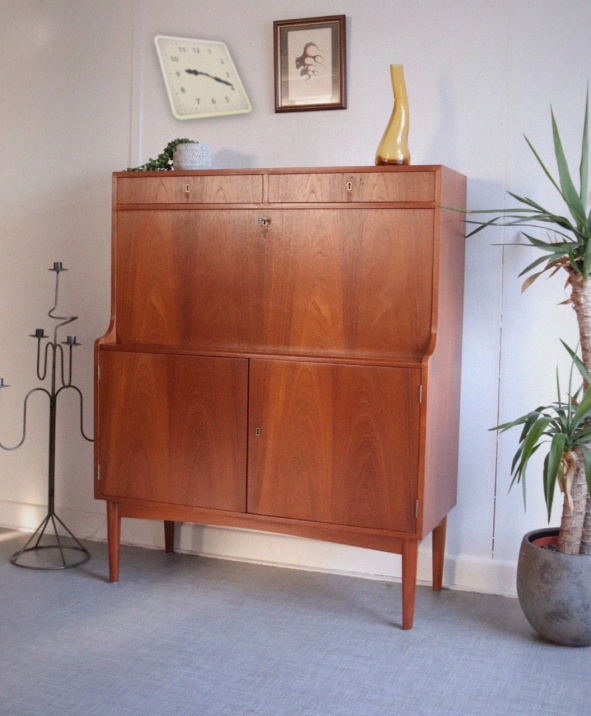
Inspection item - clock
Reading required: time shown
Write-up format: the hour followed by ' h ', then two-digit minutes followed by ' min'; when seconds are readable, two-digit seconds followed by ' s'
9 h 19 min
